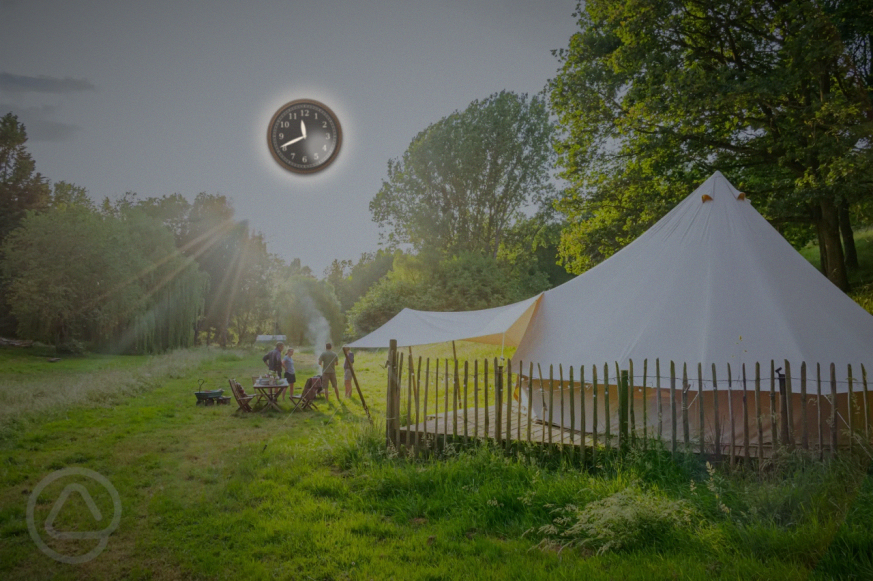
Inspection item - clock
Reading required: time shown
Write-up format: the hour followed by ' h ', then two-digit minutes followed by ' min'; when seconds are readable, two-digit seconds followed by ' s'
11 h 41 min
